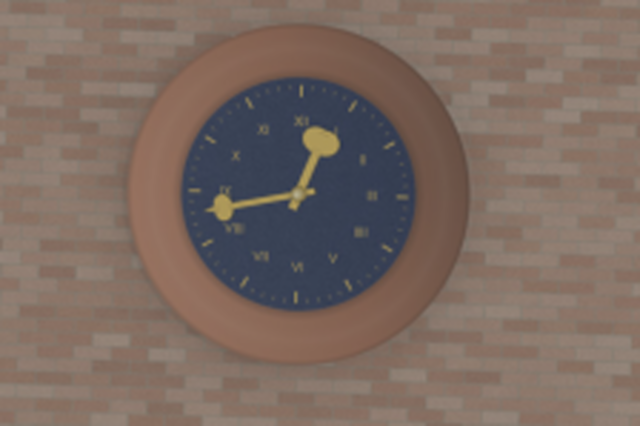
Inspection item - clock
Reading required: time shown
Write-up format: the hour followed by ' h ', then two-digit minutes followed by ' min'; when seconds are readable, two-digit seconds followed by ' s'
12 h 43 min
